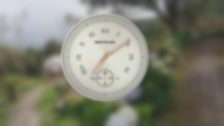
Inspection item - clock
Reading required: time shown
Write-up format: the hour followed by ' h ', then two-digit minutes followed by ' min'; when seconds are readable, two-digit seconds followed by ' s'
7 h 09 min
